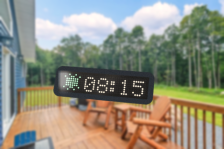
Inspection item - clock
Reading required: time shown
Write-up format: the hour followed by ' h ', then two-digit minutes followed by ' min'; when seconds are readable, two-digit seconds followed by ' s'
8 h 15 min
